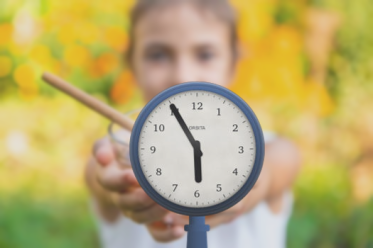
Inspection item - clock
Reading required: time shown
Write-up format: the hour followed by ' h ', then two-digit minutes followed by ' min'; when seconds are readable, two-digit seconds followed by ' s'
5 h 55 min
